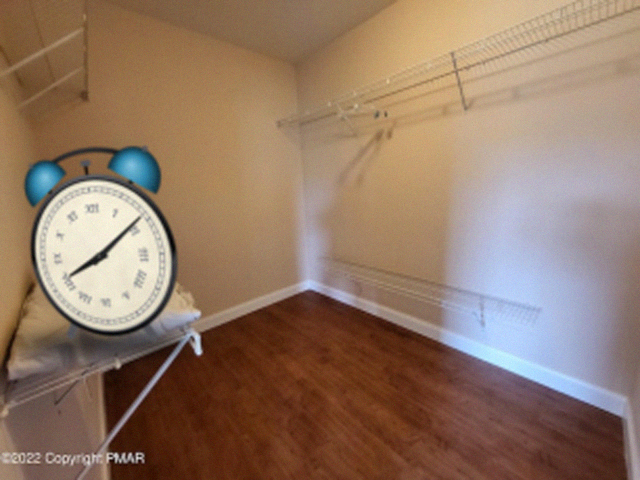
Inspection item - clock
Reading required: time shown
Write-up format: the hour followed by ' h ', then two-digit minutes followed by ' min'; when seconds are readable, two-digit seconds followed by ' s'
8 h 09 min
